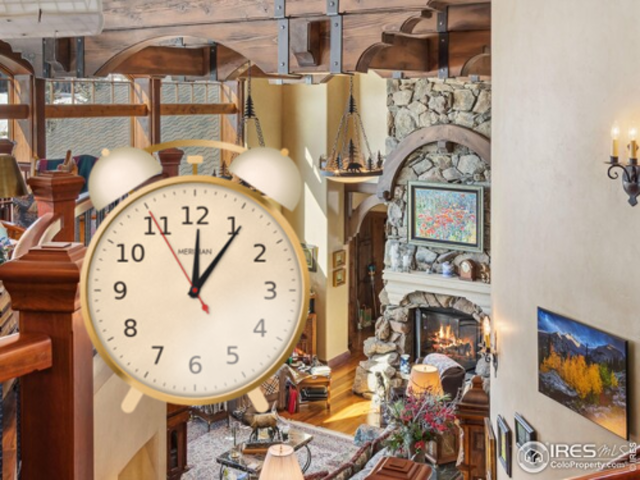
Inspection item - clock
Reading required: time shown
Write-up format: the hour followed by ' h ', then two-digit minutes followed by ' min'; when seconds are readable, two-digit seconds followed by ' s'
12 h 05 min 55 s
